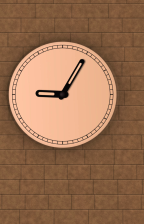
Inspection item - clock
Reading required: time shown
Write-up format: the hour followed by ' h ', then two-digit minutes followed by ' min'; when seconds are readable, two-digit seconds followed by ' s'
9 h 05 min
